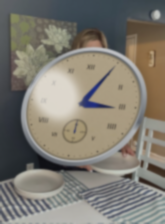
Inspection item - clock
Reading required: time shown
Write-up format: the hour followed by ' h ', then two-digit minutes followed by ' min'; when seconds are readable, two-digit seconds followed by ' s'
3 h 05 min
